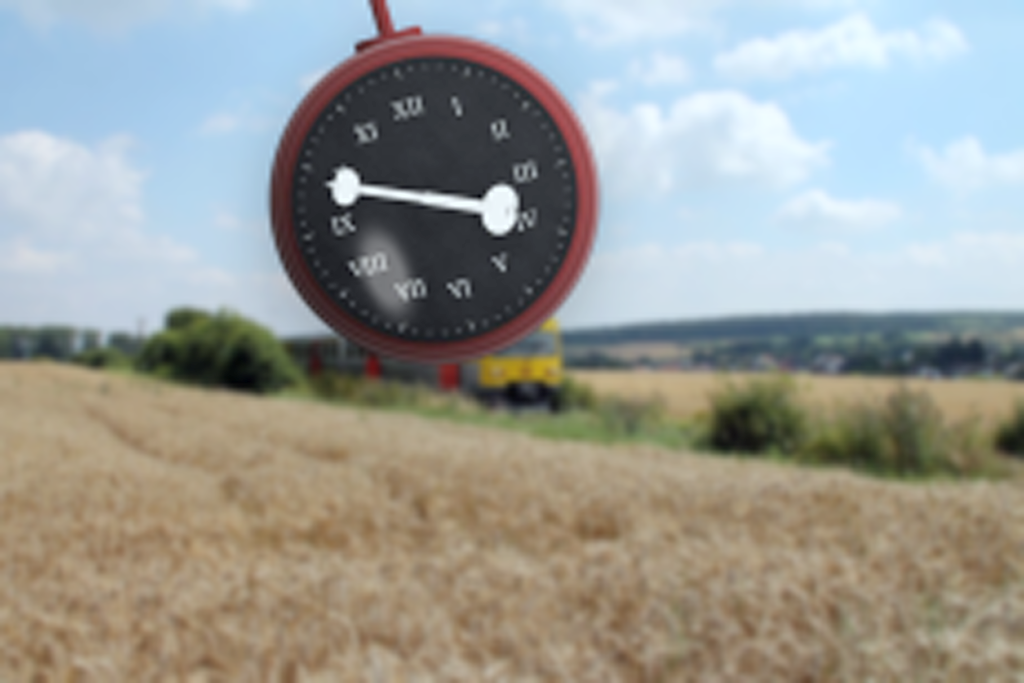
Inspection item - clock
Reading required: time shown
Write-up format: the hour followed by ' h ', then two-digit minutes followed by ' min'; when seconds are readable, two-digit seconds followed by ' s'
3 h 49 min
